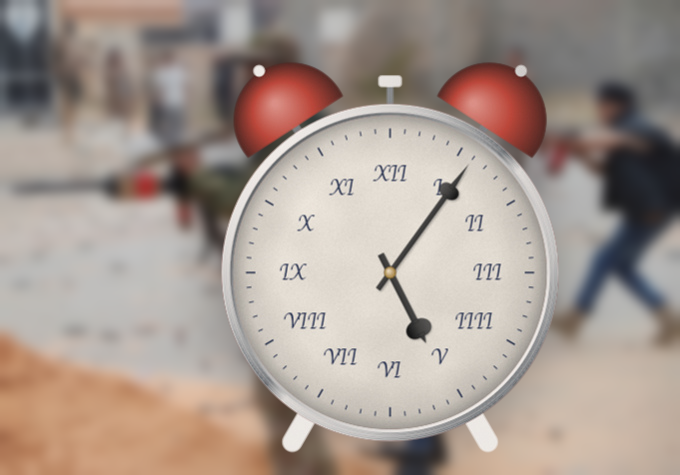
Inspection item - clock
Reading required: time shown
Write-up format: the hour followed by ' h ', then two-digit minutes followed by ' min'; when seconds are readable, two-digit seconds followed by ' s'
5 h 06 min
